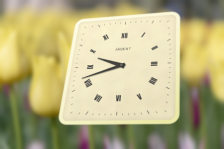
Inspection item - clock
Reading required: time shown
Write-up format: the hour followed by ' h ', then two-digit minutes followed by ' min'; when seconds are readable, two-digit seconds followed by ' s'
9 h 42 min
